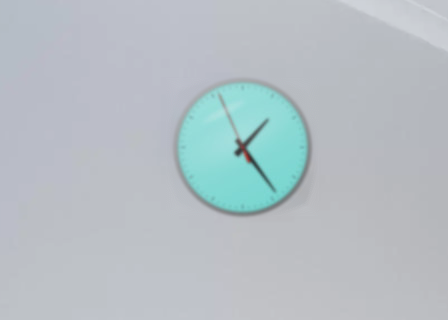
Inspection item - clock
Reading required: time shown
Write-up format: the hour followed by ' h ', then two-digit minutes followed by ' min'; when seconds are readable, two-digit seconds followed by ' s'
1 h 23 min 56 s
